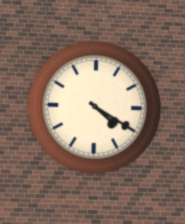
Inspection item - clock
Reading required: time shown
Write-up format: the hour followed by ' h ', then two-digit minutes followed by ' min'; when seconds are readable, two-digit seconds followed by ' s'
4 h 20 min
